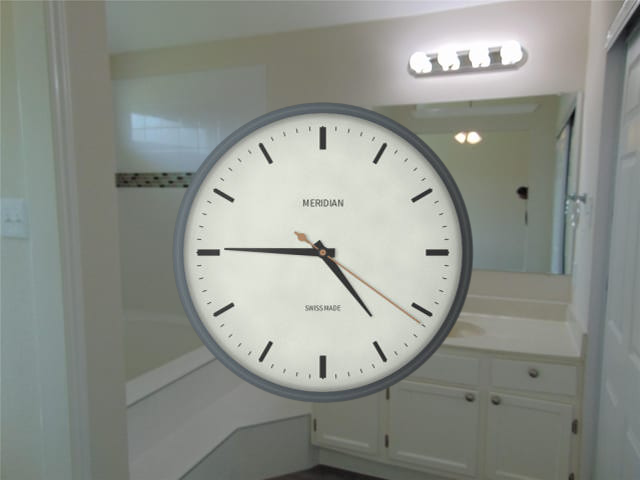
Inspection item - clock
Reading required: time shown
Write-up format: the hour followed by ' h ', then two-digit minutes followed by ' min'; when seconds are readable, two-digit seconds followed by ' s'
4 h 45 min 21 s
